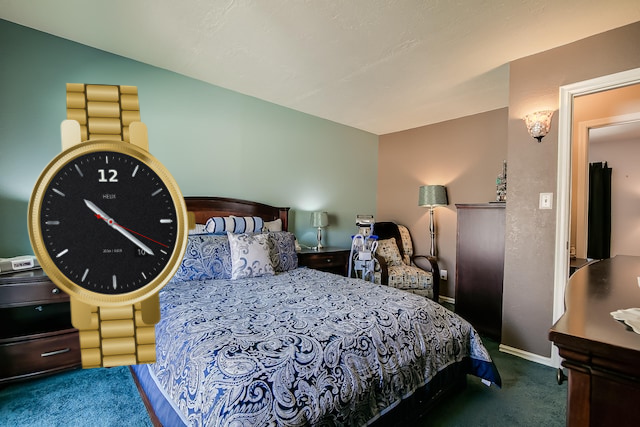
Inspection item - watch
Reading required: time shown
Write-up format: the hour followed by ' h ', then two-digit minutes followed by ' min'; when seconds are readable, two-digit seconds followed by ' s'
10 h 21 min 19 s
